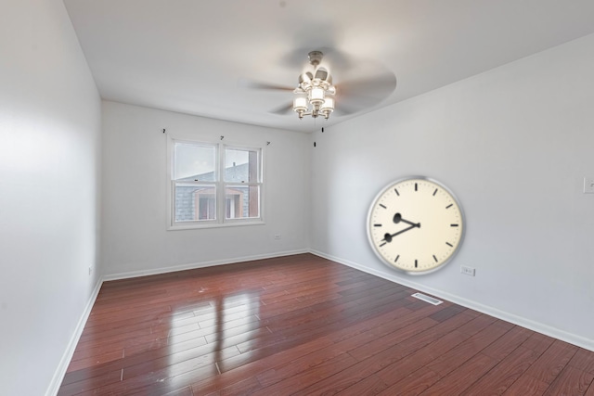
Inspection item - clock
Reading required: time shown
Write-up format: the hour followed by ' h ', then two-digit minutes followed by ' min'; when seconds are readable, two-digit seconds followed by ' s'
9 h 41 min
